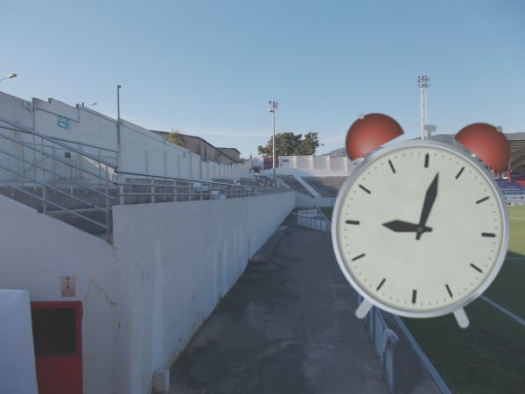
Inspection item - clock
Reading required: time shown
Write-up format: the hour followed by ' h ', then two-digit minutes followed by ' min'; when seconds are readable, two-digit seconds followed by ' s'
9 h 02 min
